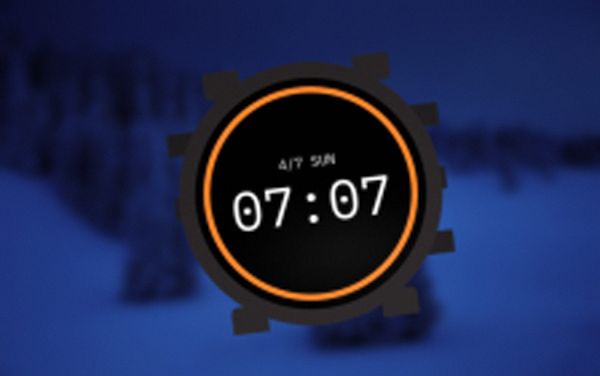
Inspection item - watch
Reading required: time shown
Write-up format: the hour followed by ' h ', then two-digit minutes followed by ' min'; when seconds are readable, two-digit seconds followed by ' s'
7 h 07 min
